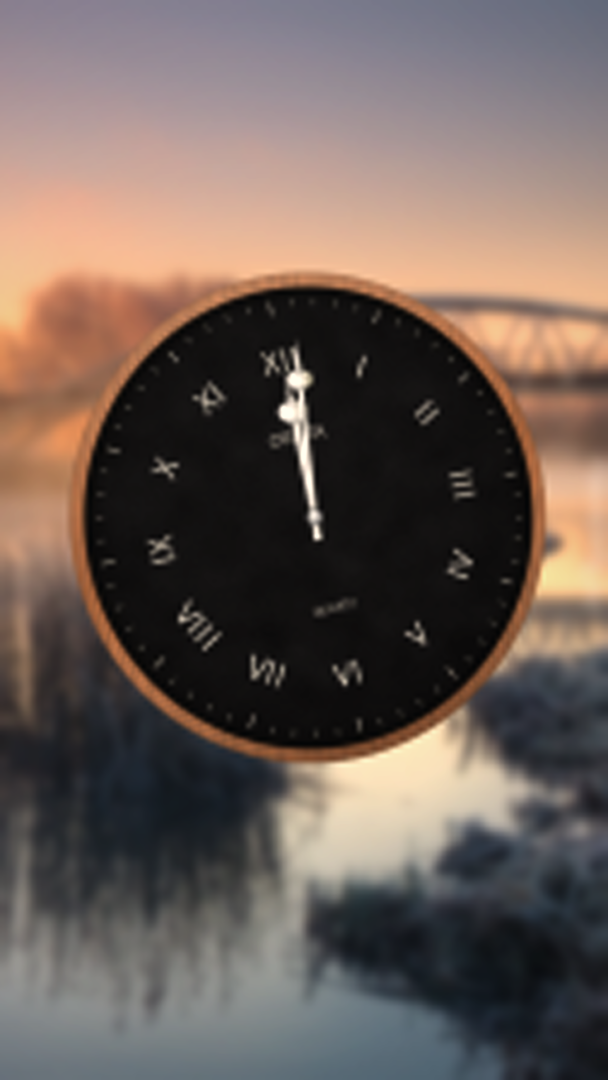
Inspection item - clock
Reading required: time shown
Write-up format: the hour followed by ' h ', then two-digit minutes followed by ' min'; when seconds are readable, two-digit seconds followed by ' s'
12 h 01 min
